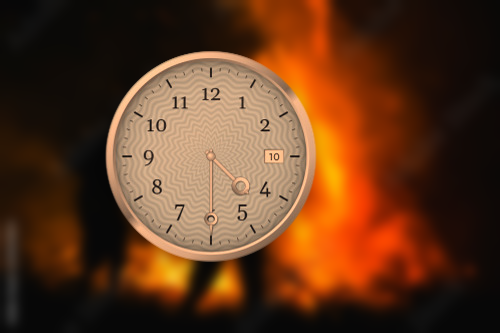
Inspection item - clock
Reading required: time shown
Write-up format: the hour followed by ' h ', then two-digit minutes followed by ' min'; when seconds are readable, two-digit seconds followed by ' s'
4 h 30 min
